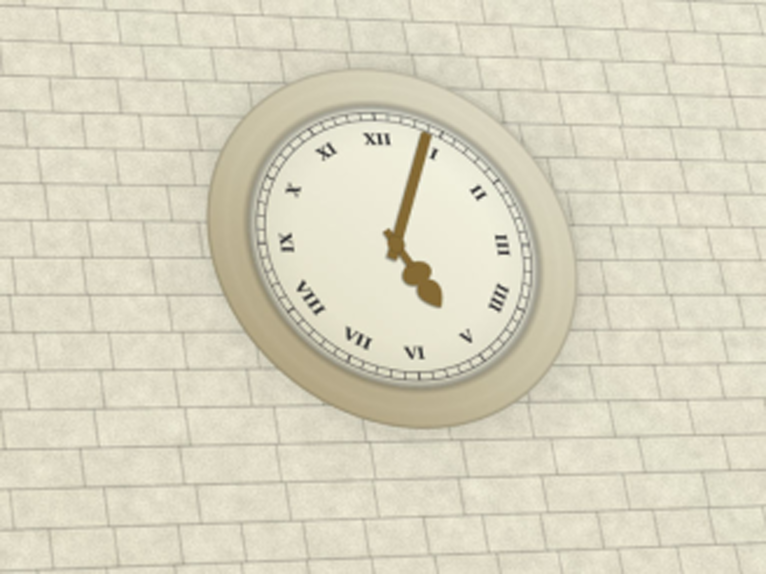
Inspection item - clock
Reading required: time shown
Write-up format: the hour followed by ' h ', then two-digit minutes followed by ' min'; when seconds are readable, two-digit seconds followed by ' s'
5 h 04 min
